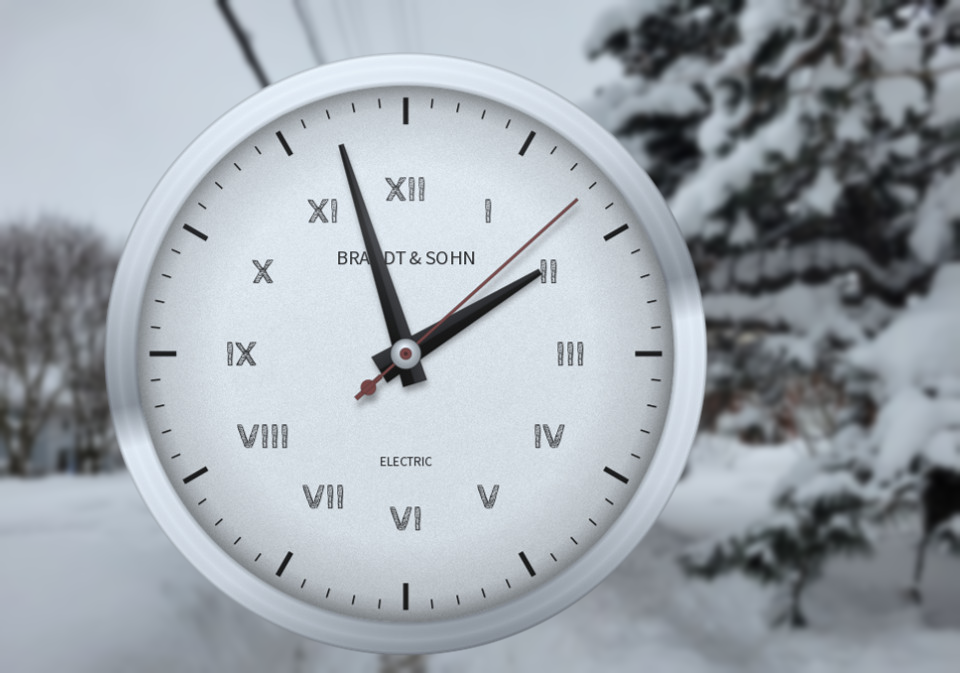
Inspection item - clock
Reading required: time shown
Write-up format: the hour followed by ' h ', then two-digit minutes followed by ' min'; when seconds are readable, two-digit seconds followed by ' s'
1 h 57 min 08 s
